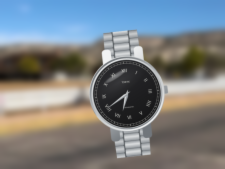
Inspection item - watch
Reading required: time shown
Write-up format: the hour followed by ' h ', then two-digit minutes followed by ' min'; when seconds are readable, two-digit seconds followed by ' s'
6 h 40 min
